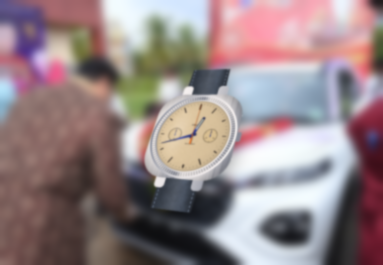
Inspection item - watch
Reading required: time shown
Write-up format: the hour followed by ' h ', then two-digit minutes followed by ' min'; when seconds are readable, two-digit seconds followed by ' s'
12 h 42 min
